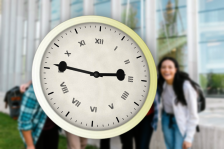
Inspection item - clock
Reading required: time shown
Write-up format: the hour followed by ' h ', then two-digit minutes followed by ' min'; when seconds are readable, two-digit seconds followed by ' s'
2 h 46 min
